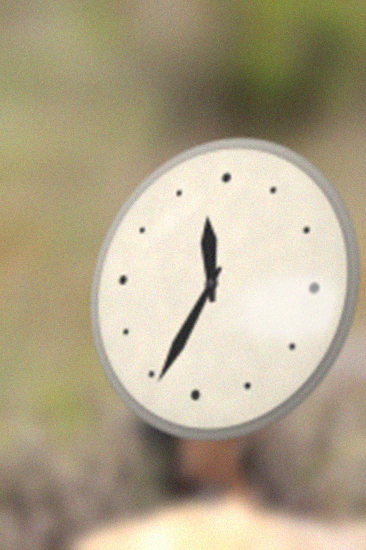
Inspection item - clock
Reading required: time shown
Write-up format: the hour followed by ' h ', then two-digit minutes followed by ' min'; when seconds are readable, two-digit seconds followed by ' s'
11 h 34 min
